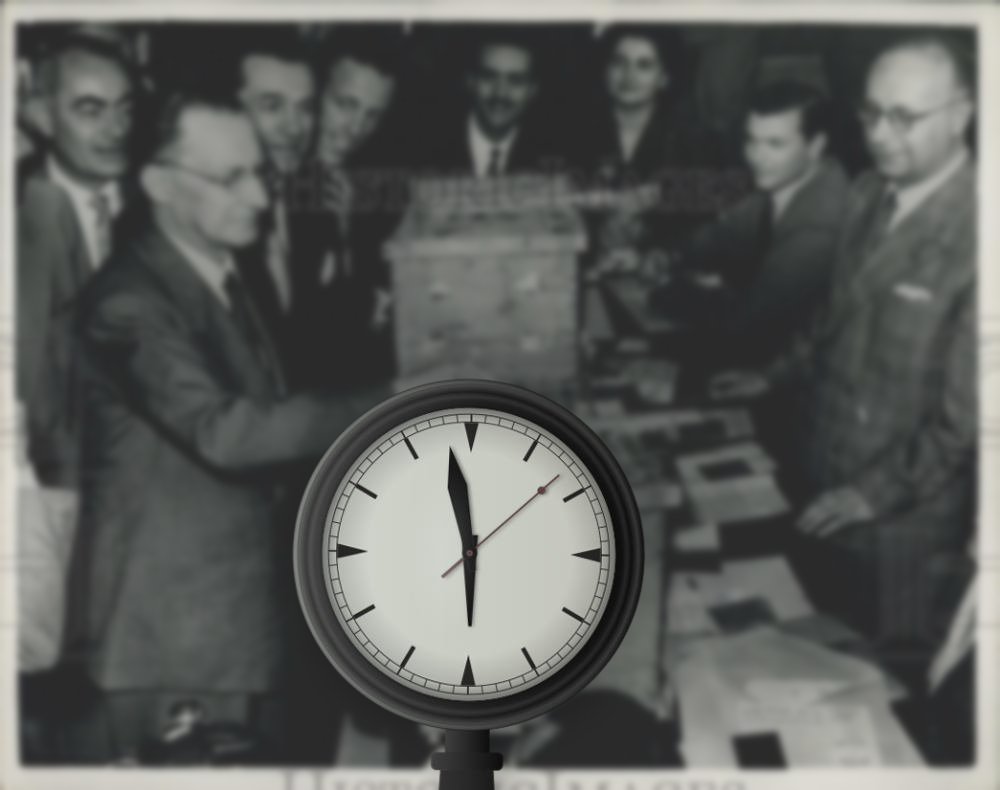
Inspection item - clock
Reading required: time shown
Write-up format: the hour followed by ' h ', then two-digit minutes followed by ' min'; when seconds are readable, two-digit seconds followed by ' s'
5 h 58 min 08 s
